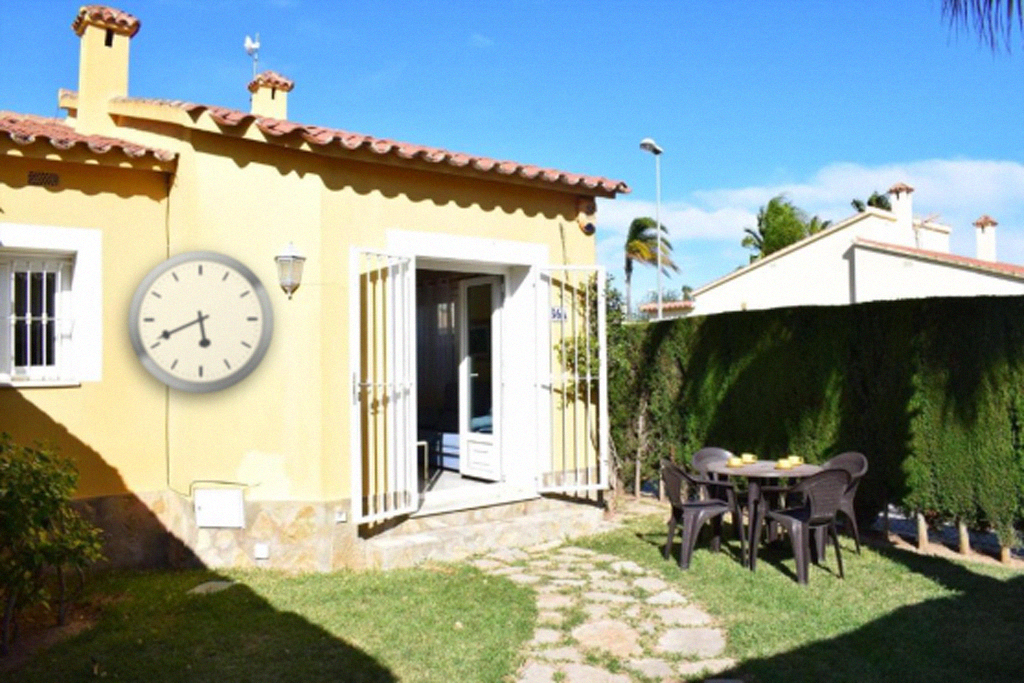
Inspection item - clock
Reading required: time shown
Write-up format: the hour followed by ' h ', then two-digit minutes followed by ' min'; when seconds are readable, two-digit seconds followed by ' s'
5 h 41 min
